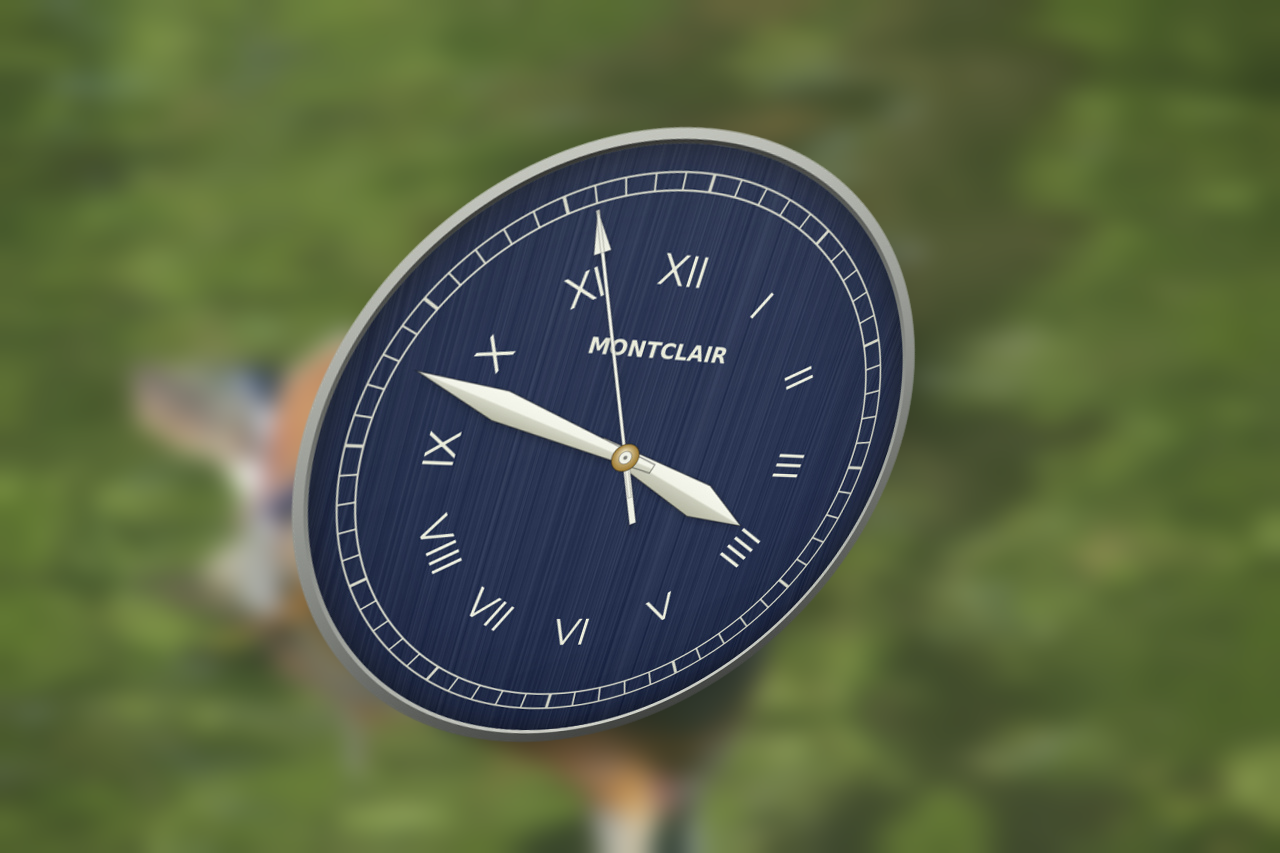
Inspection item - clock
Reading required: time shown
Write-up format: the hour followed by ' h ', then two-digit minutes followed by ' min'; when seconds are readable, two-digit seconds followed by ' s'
3 h 47 min 56 s
